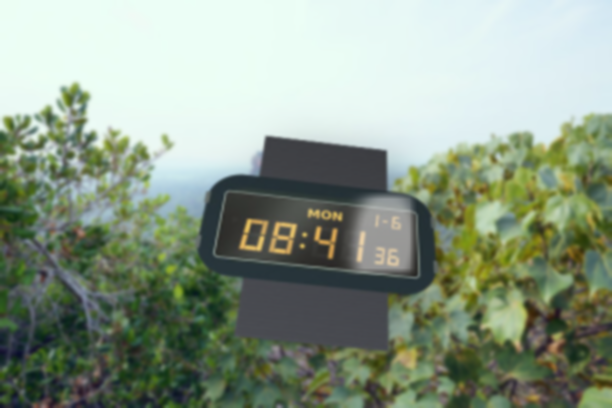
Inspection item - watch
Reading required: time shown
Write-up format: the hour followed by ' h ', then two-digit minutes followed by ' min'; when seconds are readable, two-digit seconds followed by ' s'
8 h 41 min 36 s
